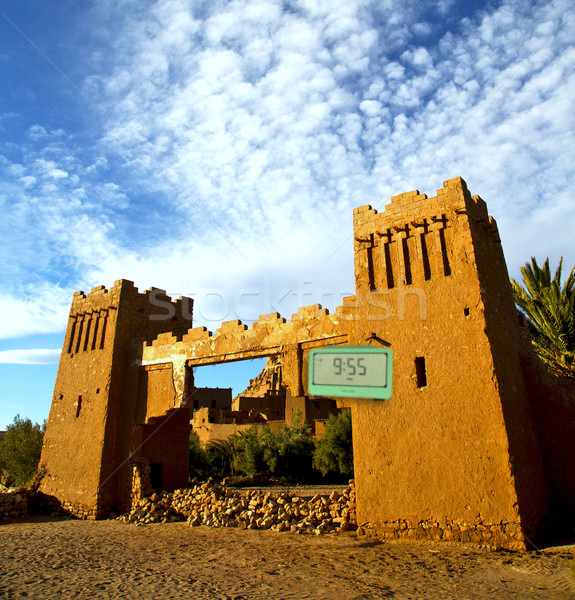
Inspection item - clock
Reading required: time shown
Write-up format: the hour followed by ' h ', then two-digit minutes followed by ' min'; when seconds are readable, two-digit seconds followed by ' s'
9 h 55 min
